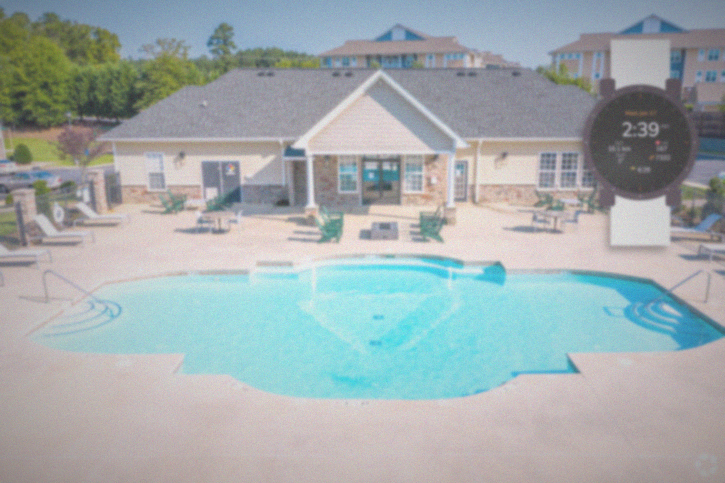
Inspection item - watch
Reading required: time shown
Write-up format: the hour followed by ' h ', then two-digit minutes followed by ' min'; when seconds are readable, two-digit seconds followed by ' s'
2 h 39 min
